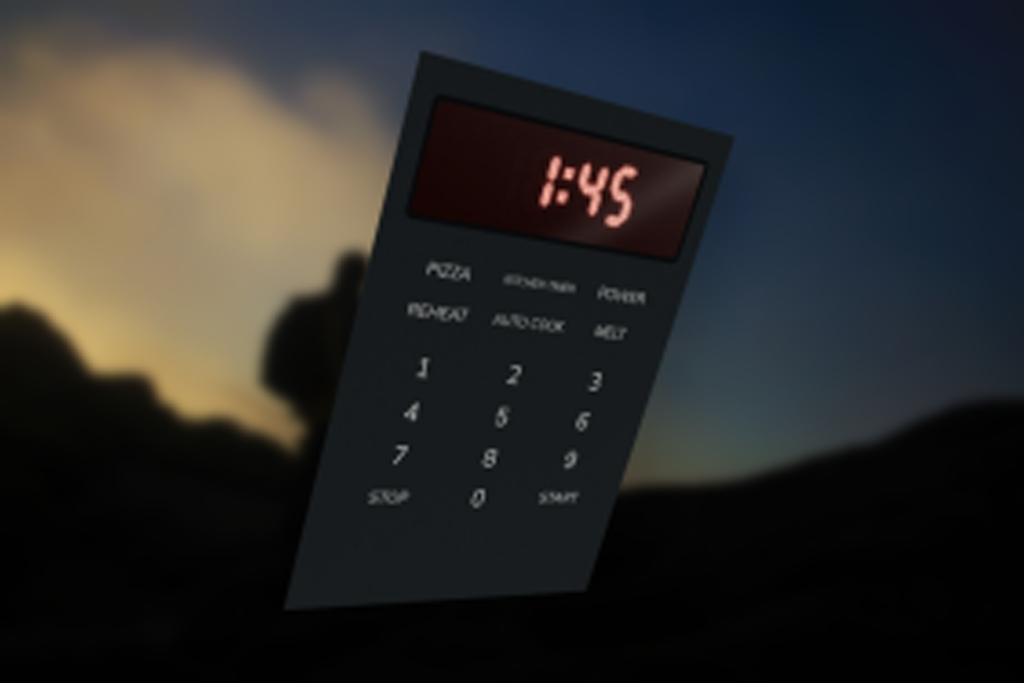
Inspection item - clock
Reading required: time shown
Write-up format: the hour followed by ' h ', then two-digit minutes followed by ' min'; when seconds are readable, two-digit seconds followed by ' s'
1 h 45 min
